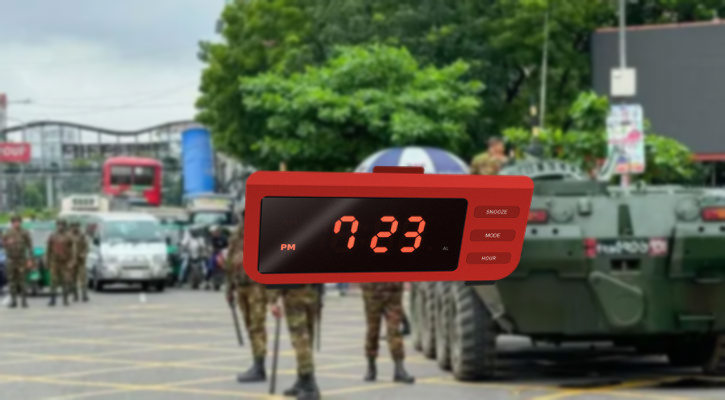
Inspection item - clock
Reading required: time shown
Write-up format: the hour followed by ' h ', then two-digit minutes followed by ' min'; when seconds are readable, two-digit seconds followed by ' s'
7 h 23 min
